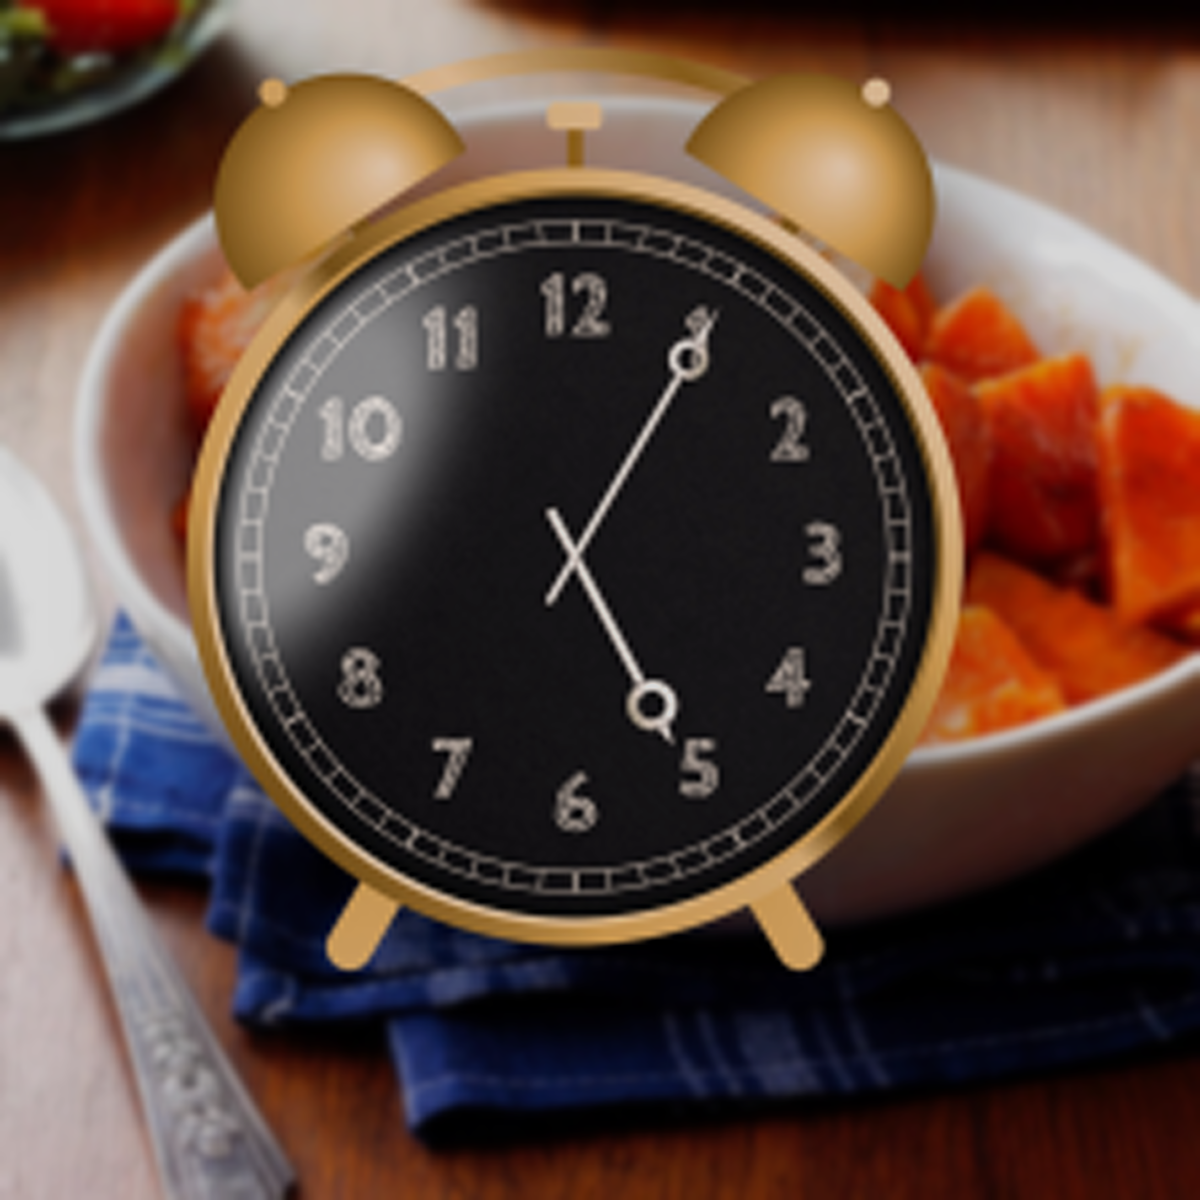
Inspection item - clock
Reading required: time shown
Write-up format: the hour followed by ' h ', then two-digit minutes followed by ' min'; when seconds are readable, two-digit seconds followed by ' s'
5 h 05 min
